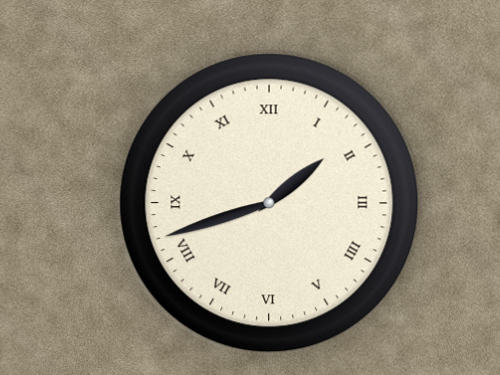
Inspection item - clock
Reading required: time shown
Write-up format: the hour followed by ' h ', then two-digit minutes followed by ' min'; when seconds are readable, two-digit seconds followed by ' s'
1 h 42 min
